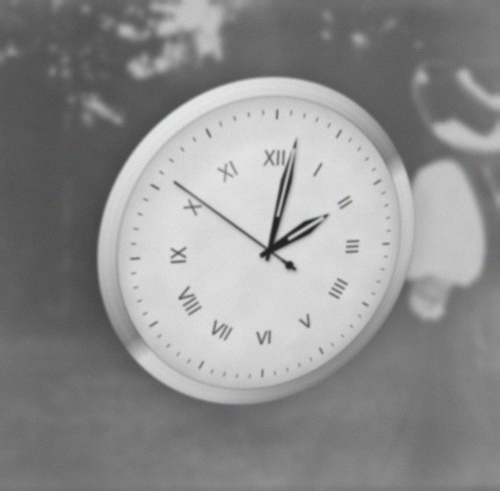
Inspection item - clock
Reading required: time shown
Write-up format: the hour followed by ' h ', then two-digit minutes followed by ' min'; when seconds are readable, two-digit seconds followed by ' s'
2 h 01 min 51 s
